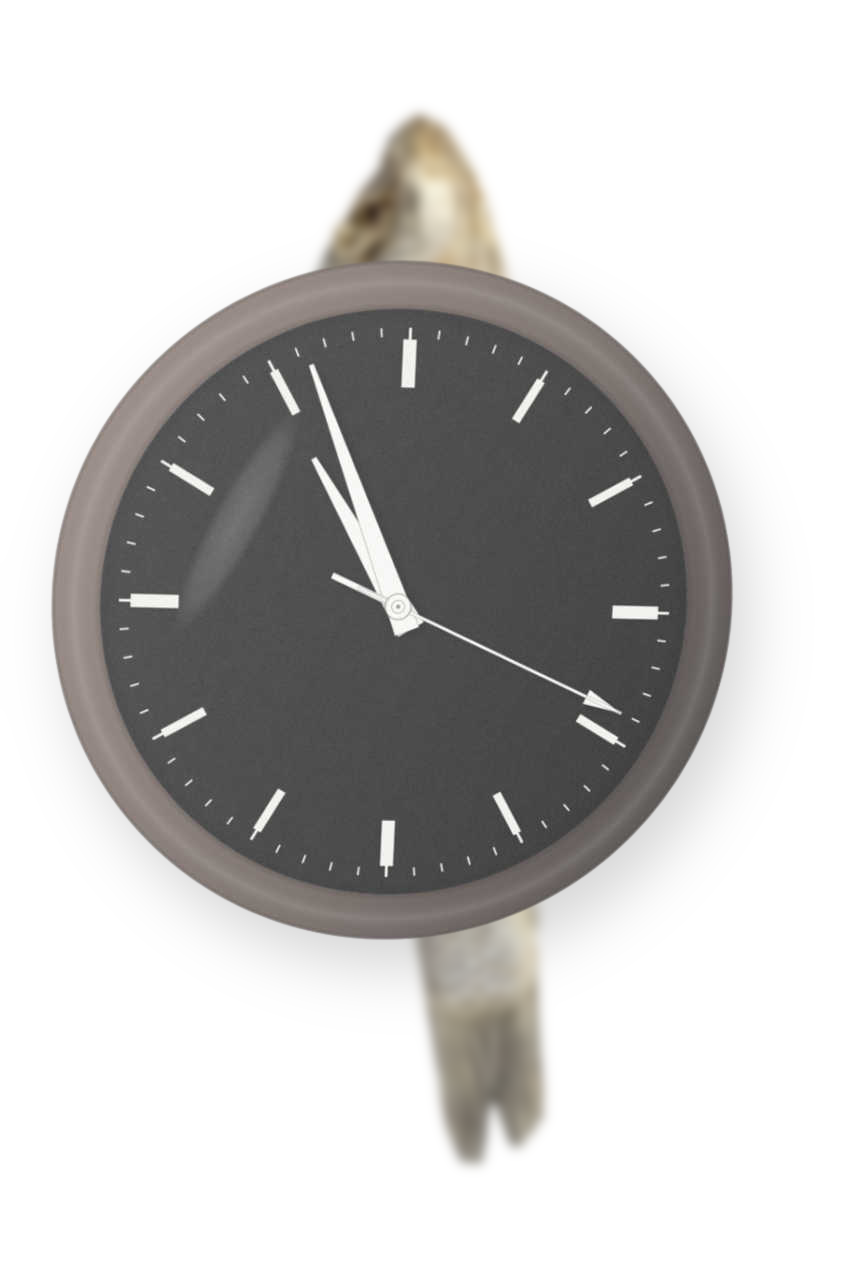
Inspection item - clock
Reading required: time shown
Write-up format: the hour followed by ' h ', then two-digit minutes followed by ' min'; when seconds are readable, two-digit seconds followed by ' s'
10 h 56 min 19 s
